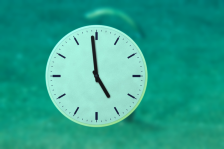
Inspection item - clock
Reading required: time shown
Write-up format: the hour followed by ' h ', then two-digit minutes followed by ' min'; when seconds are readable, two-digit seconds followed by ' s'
4 h 59 min
